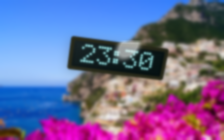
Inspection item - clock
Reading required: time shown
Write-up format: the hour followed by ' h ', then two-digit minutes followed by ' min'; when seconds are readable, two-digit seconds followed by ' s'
23 h 30 min
